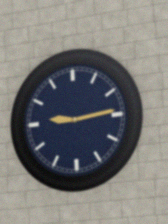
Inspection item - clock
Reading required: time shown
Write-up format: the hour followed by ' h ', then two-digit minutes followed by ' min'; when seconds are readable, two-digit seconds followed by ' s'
9 h 14 min
